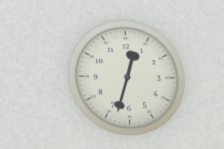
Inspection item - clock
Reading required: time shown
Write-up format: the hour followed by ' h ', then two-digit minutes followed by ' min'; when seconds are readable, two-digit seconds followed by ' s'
12 h 33 min
